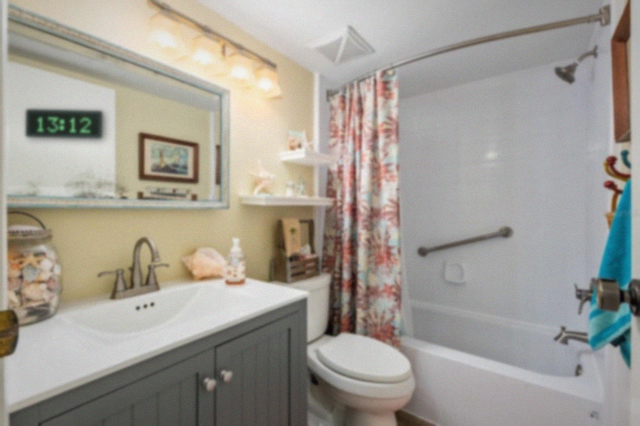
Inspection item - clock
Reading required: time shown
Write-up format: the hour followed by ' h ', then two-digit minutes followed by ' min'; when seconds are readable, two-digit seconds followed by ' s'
13 h 12 min
